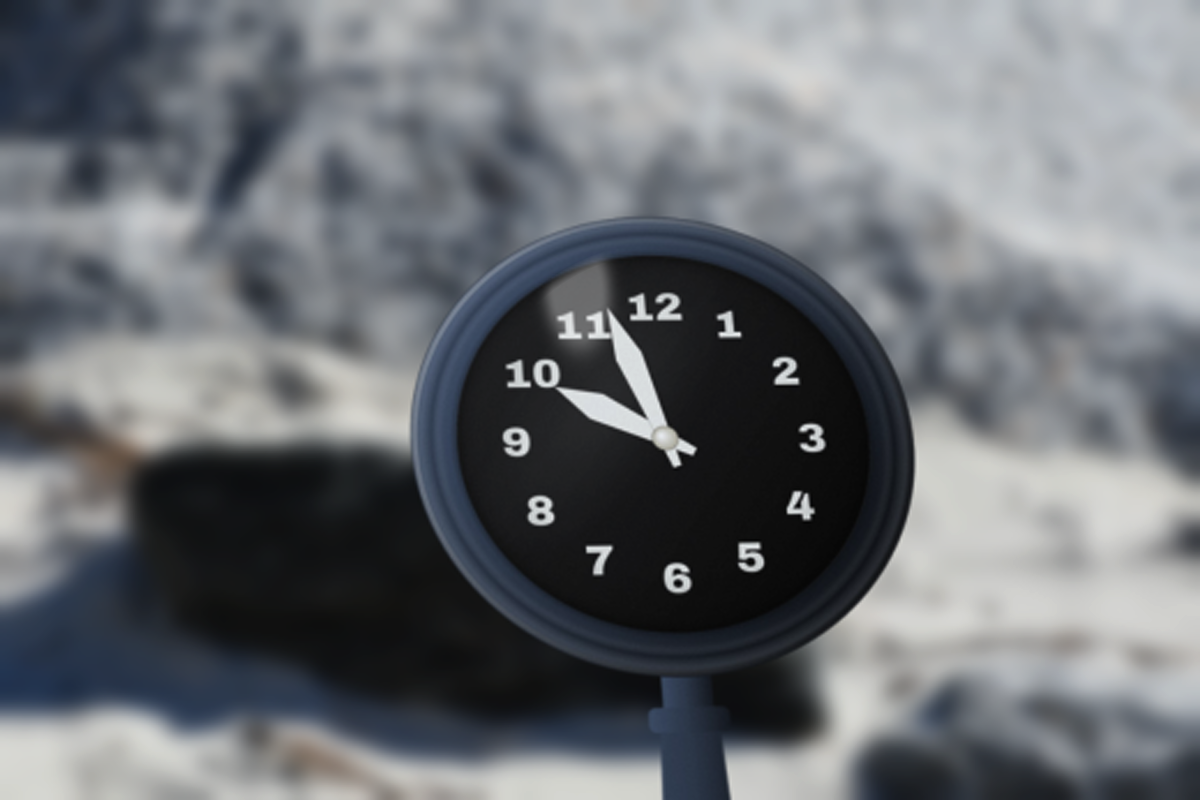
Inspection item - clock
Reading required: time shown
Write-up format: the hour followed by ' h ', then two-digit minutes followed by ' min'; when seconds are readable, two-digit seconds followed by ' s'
9 h 57 min
